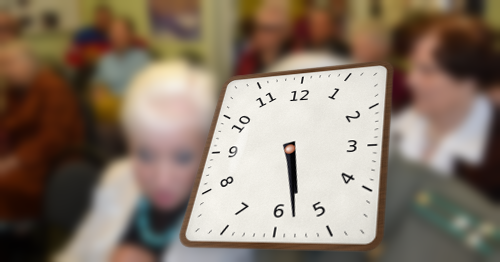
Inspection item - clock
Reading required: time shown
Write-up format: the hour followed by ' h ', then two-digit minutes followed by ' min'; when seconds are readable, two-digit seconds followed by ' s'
5 h 28 min
